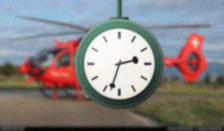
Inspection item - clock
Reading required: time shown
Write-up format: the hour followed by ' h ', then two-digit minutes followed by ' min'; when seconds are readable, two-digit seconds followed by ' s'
2 h 33 min
